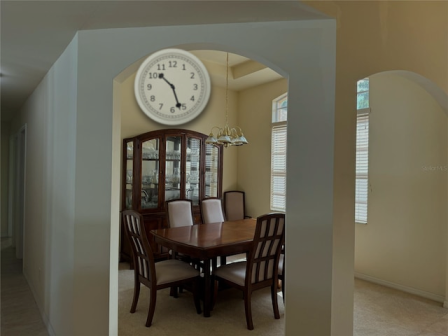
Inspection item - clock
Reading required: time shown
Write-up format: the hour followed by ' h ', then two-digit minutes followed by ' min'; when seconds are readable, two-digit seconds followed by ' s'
10 h 27 min
